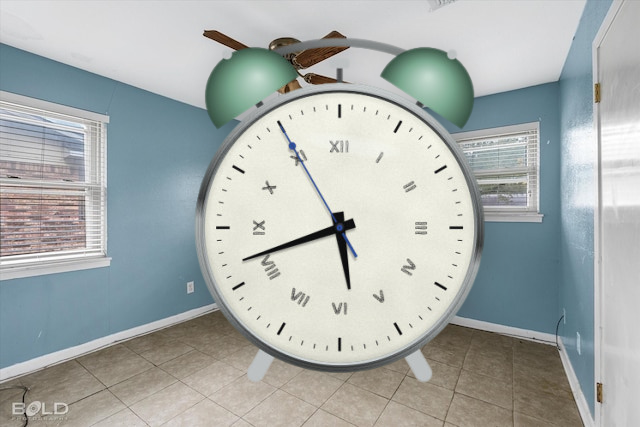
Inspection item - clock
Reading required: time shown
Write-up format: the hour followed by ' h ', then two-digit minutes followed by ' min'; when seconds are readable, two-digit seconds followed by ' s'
5 h 41 min 55 s
